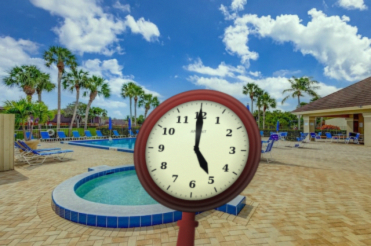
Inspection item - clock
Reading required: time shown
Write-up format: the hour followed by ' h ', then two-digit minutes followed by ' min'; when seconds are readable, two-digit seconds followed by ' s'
5 h 00 min
